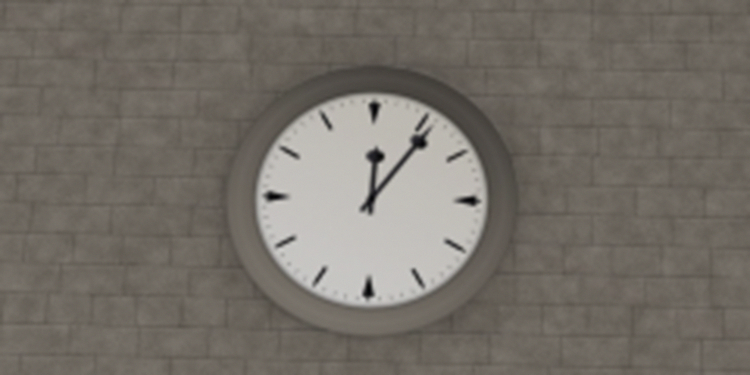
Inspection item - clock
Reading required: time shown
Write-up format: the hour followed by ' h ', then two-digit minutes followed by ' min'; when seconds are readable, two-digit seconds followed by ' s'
12 h 06 min
